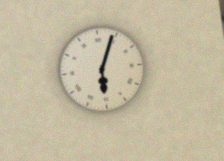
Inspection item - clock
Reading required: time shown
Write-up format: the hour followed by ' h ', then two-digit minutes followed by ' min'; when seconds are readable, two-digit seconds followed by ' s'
6 h 04 min
